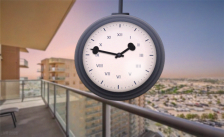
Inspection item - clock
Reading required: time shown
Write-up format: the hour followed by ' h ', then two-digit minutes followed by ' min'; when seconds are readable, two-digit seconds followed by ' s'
1 h 47 min
